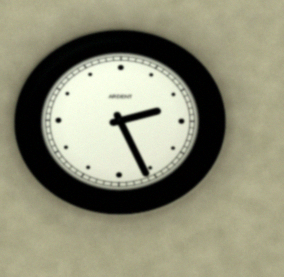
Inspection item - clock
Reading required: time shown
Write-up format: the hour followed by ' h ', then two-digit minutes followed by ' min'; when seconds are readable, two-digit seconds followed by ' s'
2 h 26 min
